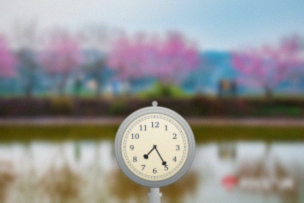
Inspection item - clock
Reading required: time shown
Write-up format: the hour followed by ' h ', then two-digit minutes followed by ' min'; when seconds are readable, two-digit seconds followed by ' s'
7 h 25 min
